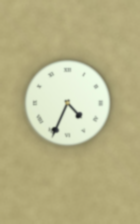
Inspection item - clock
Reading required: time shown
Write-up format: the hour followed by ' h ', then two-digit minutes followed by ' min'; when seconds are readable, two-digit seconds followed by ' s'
4 h 34 min
